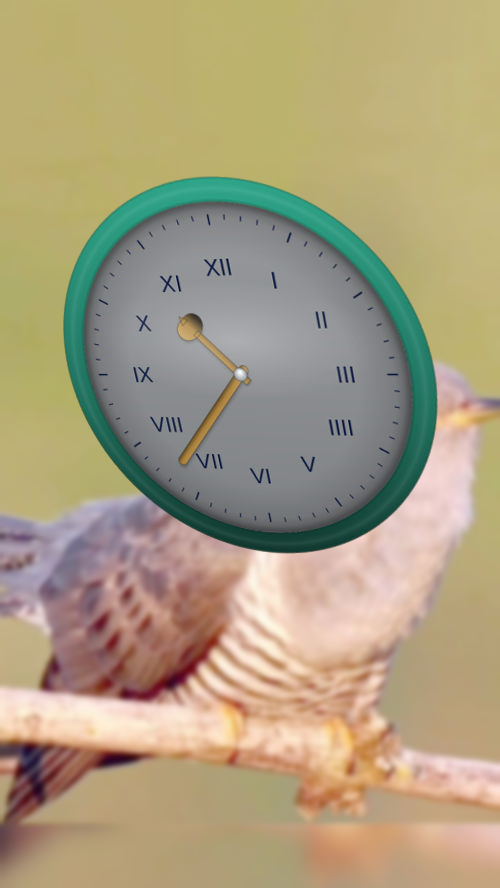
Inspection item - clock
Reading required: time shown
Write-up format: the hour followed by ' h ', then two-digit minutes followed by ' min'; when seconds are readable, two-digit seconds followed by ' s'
10 h 37 min
